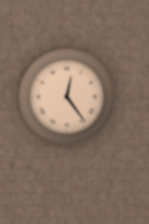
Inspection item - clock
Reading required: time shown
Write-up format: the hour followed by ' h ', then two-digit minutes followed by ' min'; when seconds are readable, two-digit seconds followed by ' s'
12 h 24 min
